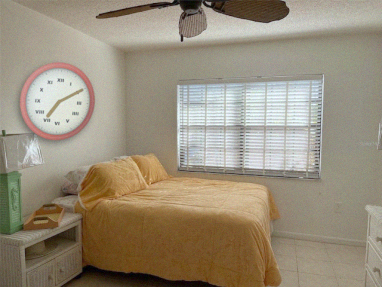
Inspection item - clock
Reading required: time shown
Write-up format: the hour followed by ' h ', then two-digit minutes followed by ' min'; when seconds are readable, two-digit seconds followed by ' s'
7 h 10 min
